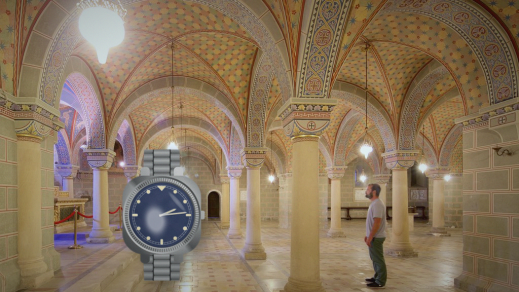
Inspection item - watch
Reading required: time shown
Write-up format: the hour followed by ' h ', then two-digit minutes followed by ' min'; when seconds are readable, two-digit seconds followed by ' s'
2 h 14 min
